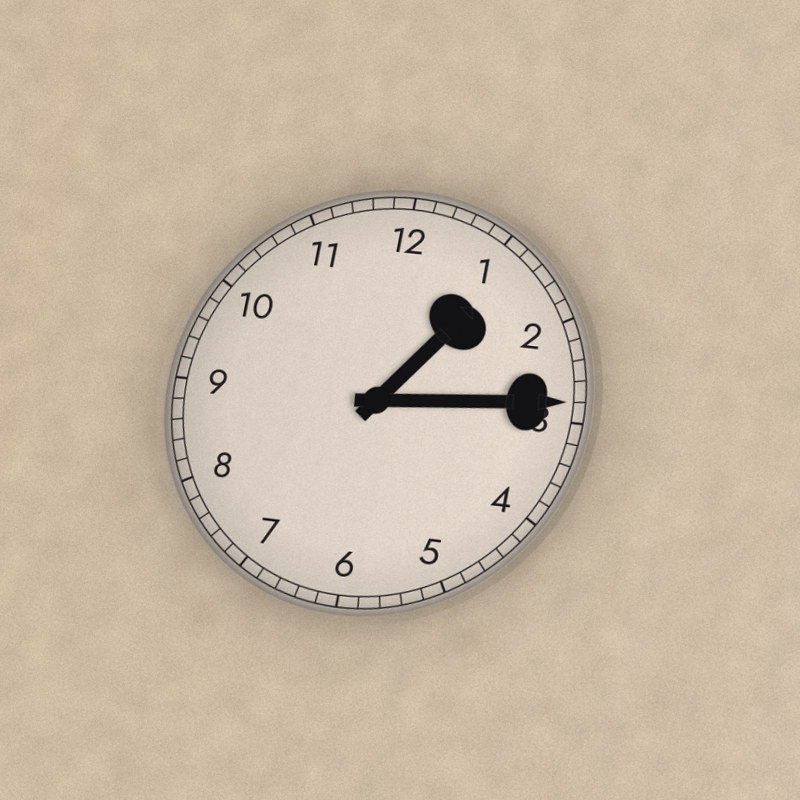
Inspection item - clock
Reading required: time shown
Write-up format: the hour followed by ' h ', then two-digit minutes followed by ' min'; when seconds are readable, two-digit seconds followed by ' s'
1 h 14 min
